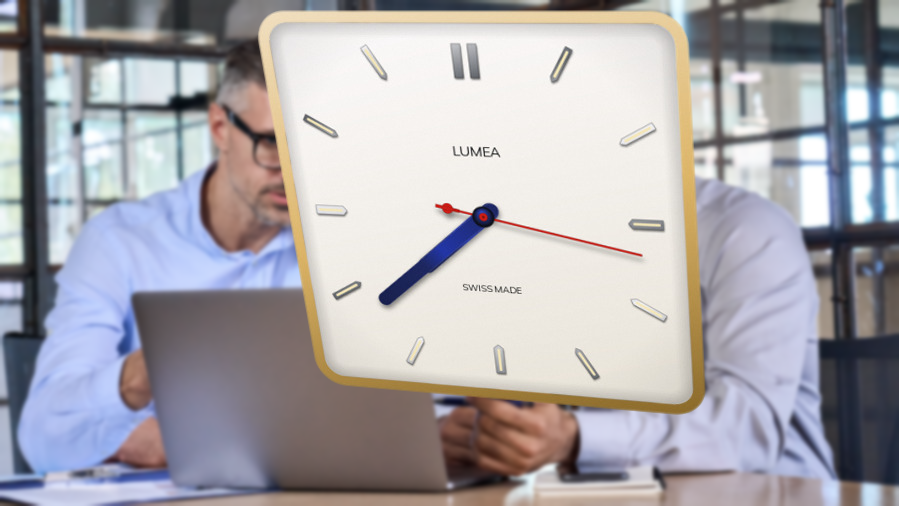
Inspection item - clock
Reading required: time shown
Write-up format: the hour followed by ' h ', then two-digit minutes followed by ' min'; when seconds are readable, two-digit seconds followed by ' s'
7 h 38 min 17 s
